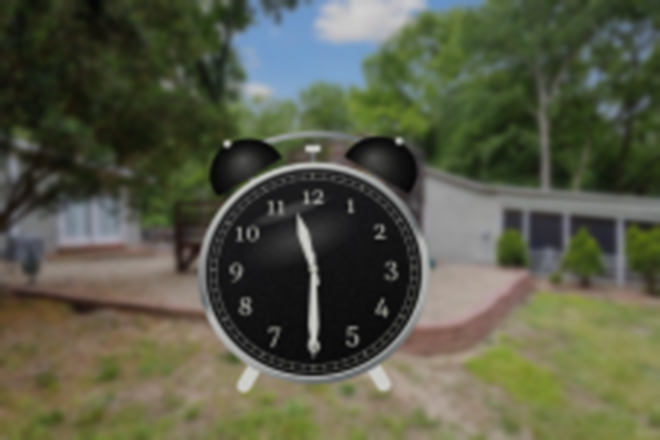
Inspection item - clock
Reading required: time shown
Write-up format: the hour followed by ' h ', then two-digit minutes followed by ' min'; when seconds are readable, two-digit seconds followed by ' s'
11 h 30 min
